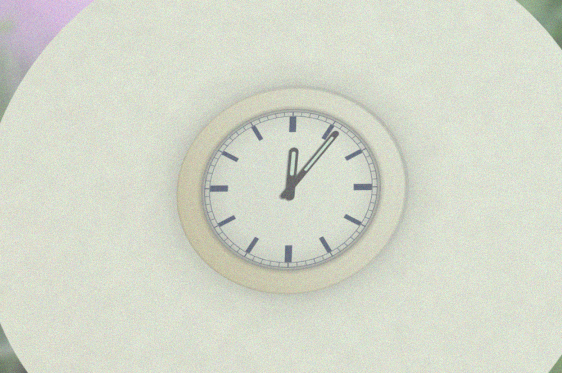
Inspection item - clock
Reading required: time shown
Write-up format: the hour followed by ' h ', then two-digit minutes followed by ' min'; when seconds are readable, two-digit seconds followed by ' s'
12 h 06 min
